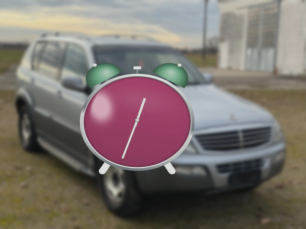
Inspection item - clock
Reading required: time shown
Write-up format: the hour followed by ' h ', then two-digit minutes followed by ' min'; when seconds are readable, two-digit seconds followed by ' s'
12 h 33 min
